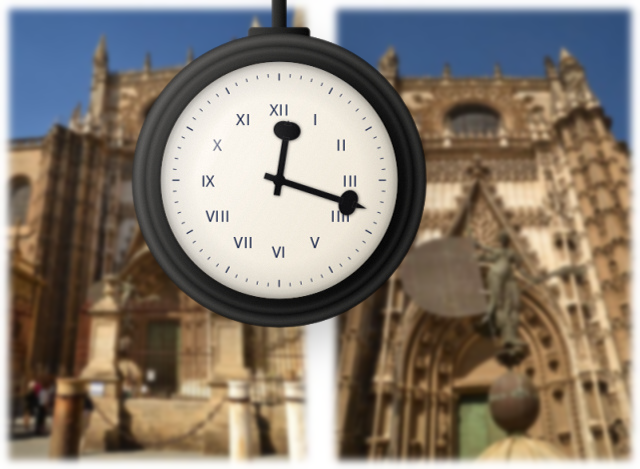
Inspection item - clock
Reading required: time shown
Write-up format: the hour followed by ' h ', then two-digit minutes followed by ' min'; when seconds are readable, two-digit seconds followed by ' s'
12 h 18 min
